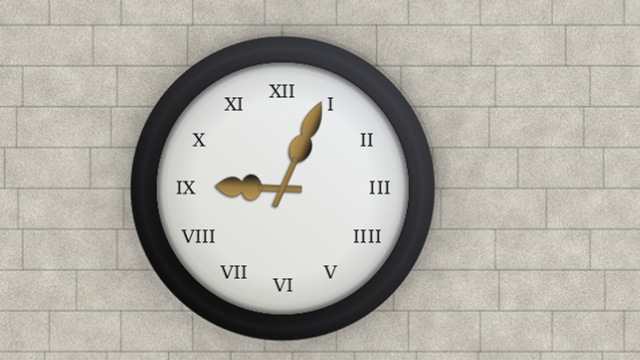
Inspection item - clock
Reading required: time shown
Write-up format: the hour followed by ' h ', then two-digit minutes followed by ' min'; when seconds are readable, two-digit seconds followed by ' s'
9 h 04 min
